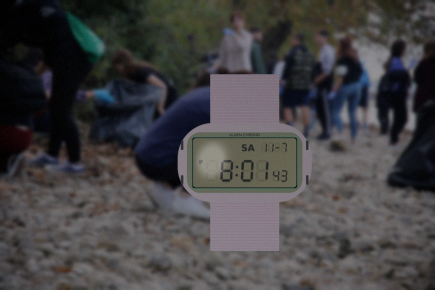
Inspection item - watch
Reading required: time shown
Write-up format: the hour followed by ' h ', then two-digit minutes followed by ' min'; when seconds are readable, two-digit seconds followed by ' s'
8 h 01 min 43 s
